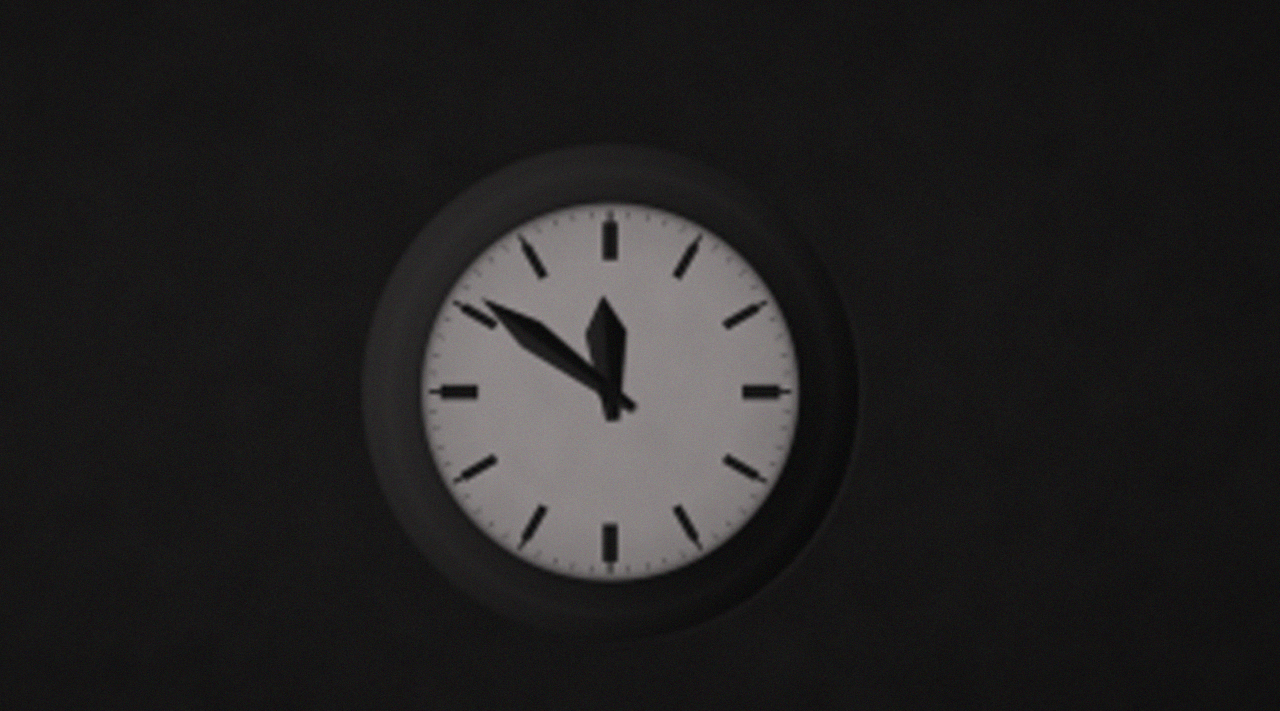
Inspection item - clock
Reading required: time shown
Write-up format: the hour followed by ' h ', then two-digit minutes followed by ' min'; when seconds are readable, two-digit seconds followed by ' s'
11 h 51 min
